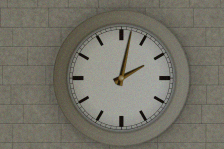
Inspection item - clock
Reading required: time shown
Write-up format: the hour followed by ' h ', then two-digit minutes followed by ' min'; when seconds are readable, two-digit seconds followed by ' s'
2 h 02 min
